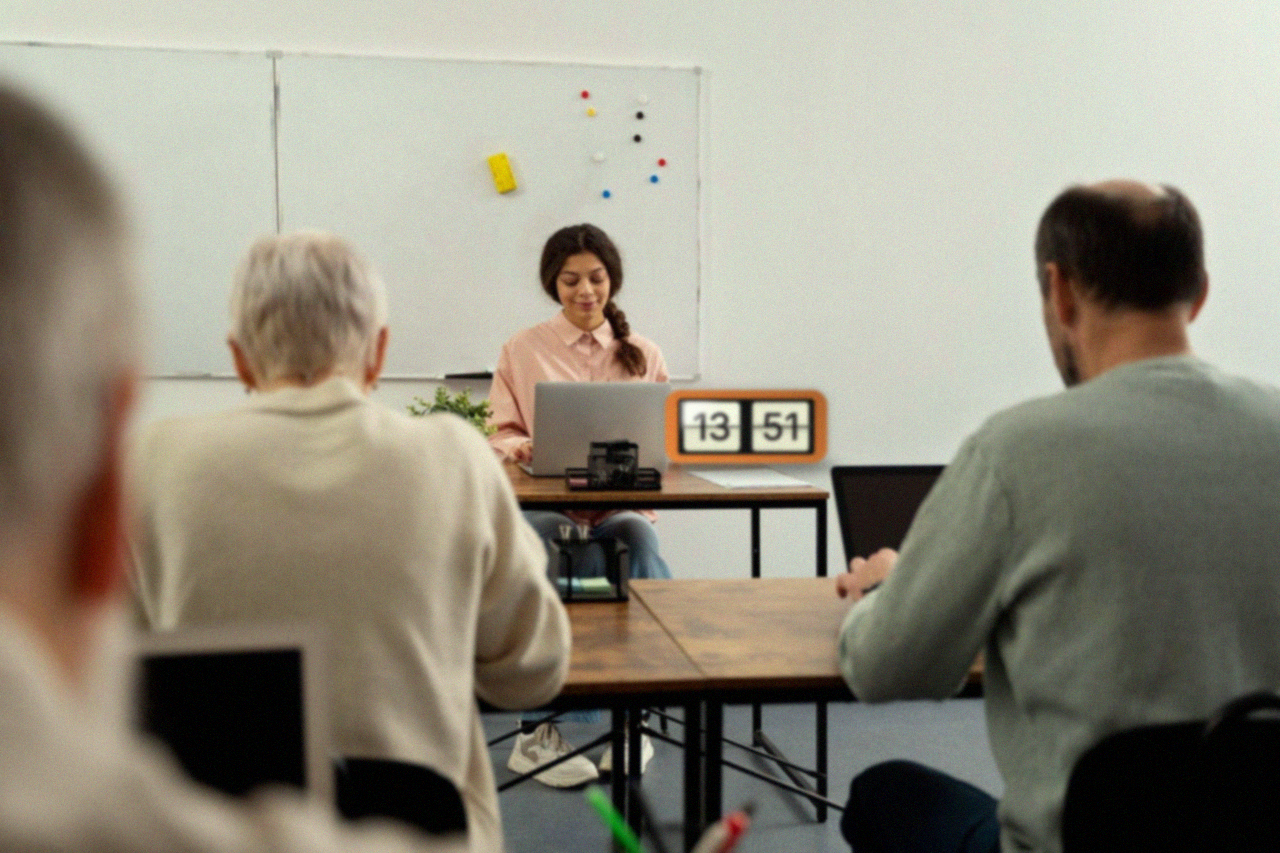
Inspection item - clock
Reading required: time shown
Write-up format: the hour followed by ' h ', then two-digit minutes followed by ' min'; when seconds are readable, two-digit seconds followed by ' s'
13 h 51 min
